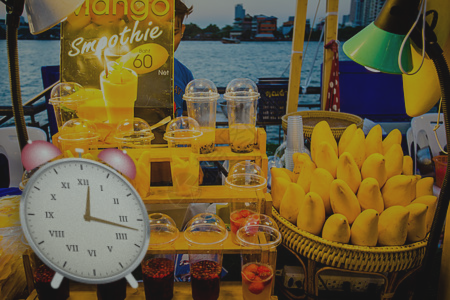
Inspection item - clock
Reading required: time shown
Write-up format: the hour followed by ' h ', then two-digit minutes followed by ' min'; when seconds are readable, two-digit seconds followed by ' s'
12 h 17 min
